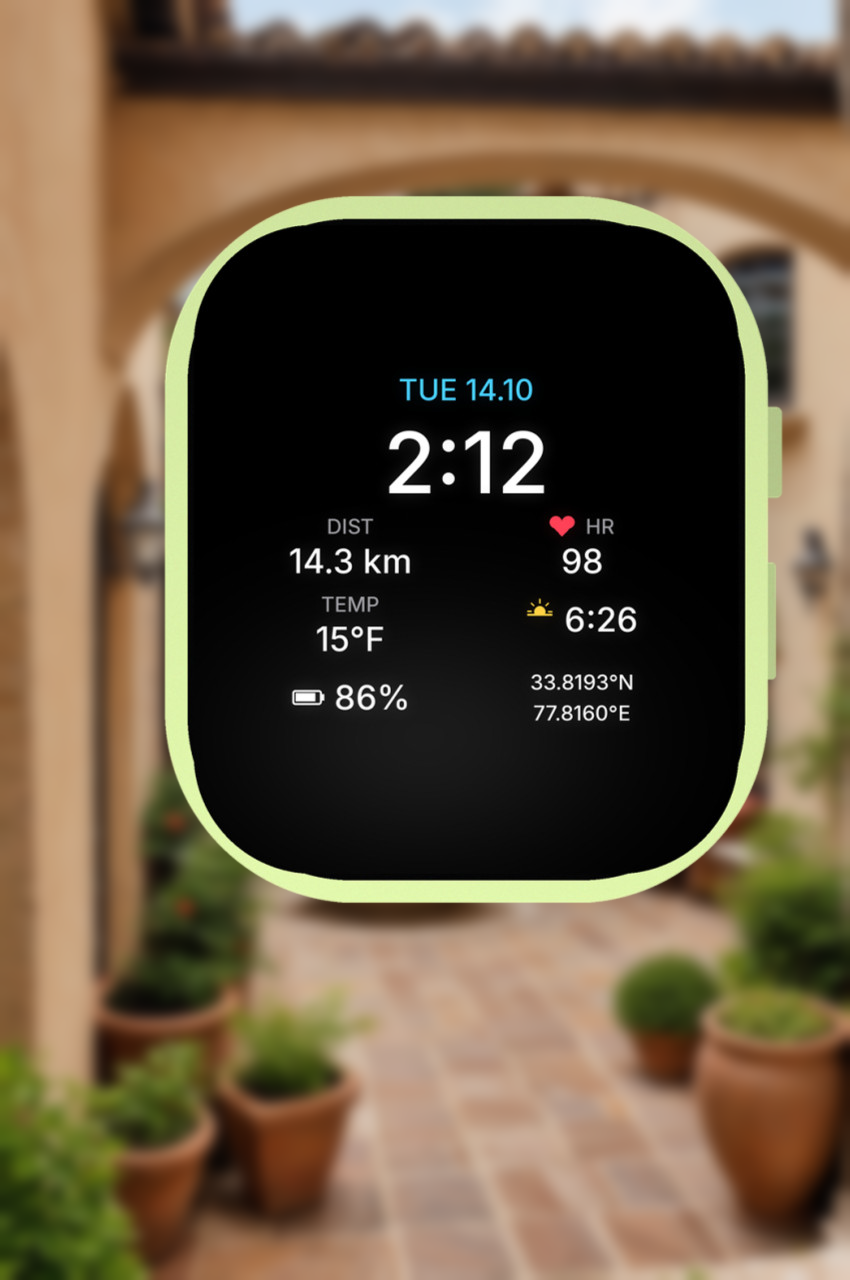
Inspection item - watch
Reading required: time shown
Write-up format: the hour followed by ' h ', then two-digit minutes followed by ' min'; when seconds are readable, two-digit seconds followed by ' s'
2 h 12 min
